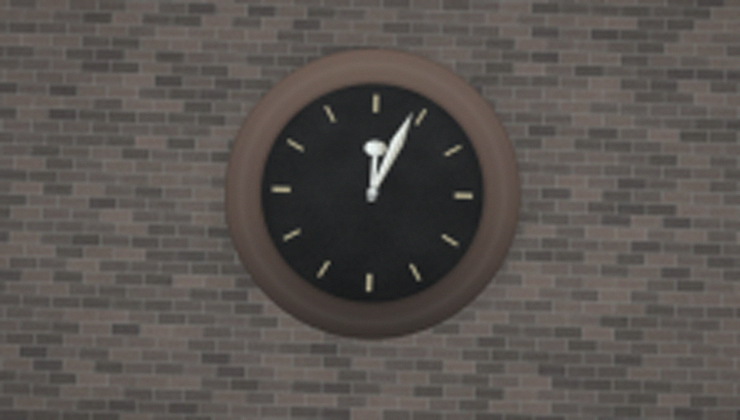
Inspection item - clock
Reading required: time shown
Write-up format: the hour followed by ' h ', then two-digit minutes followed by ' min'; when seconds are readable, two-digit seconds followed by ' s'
12 h 04 min
